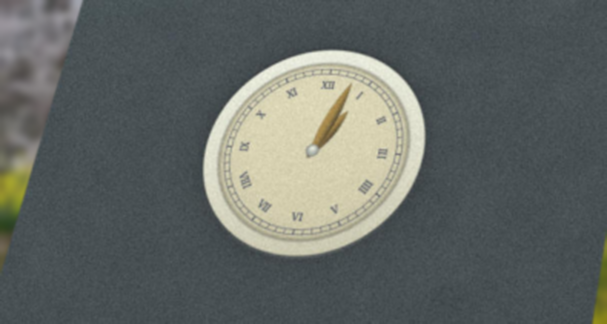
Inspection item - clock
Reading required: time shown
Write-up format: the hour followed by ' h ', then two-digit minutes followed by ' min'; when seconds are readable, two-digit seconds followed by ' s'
1 h 03 min
